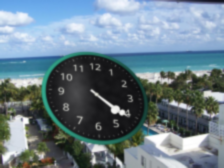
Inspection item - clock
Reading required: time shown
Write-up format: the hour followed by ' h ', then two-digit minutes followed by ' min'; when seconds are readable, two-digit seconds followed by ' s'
4 h 21 min
